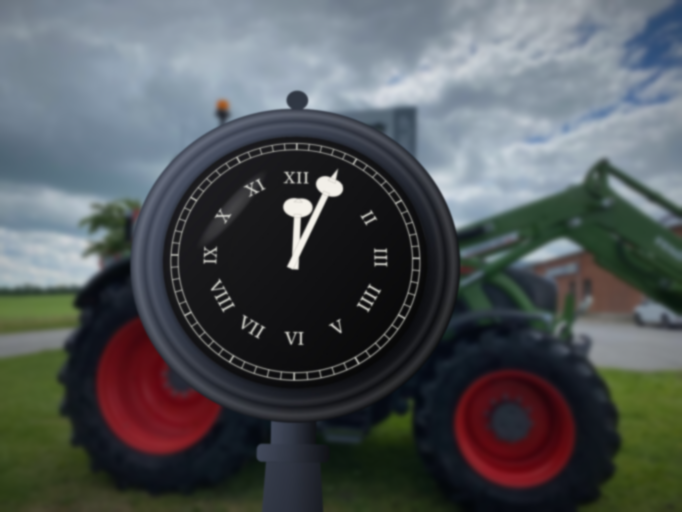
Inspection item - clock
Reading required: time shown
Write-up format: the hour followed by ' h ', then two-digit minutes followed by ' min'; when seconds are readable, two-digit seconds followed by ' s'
12 h 04 min
